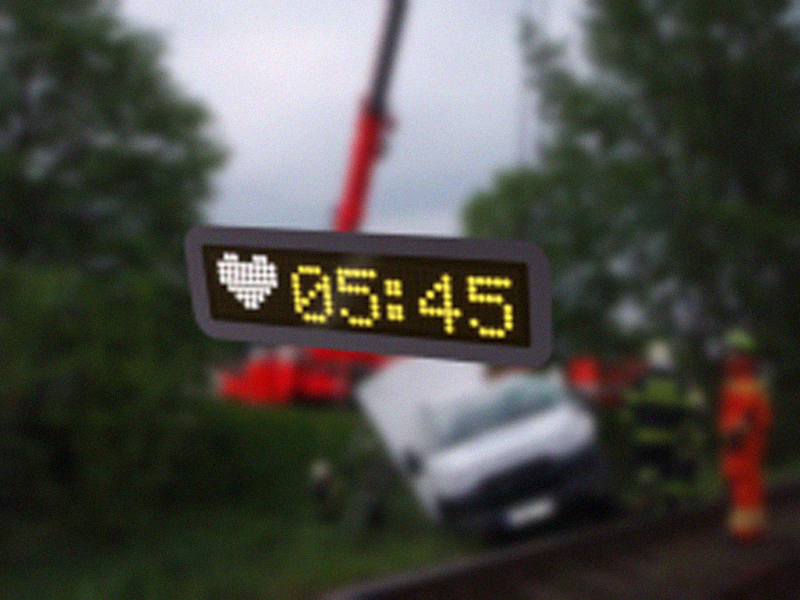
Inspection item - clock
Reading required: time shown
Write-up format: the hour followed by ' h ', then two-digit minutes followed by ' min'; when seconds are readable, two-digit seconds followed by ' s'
5 h 45 min
